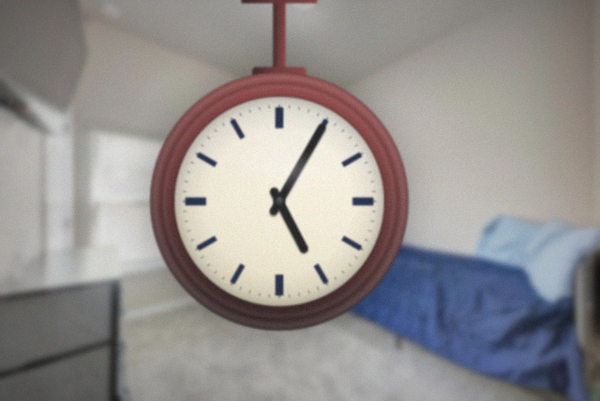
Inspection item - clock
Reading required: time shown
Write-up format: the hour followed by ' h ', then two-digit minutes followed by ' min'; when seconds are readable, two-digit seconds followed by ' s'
5 h 05 min
